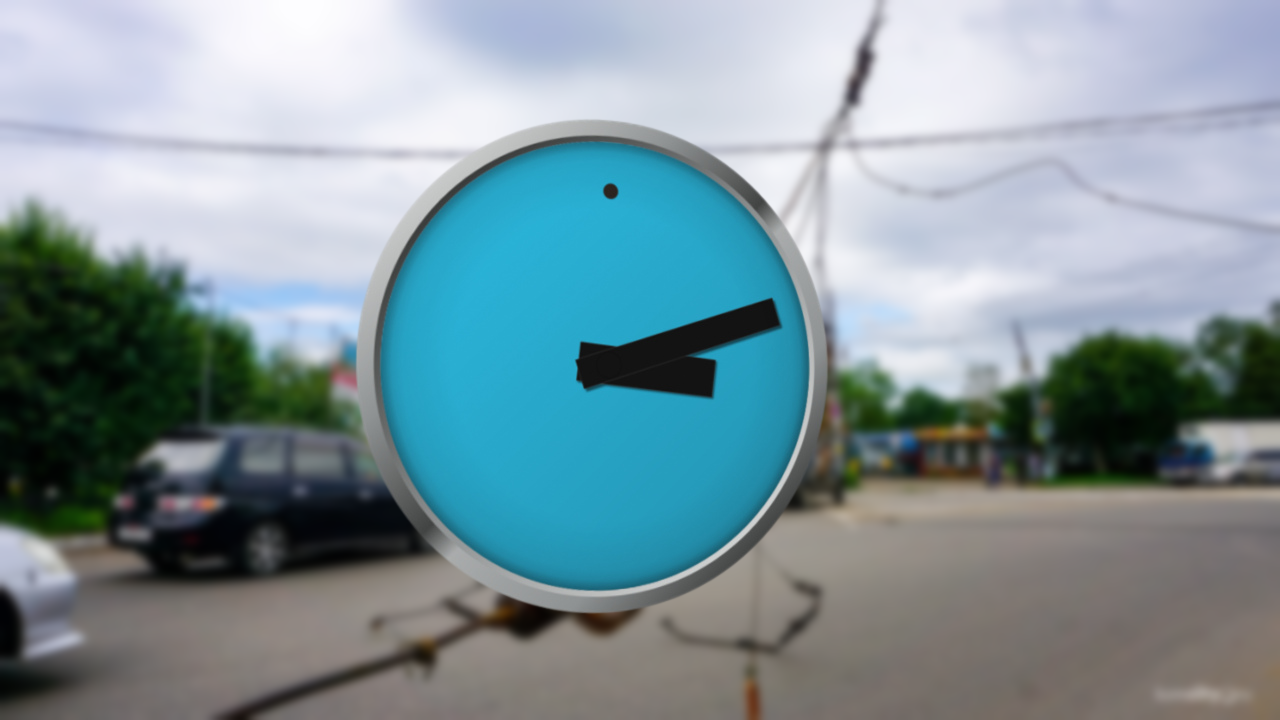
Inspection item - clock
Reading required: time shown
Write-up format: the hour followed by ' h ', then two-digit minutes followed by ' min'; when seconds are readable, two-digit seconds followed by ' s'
3 h 12 min
